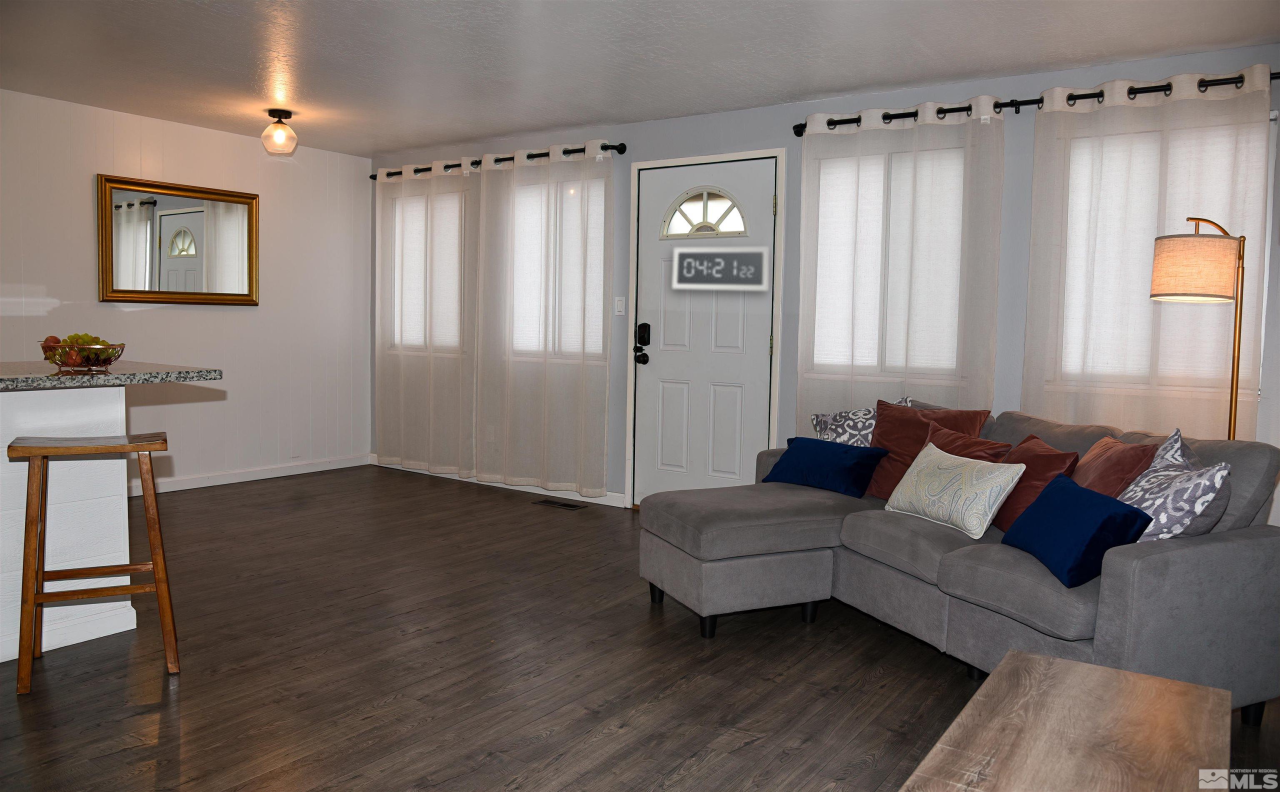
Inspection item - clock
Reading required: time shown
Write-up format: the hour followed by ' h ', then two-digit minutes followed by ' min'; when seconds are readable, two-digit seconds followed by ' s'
4 h 21 min
